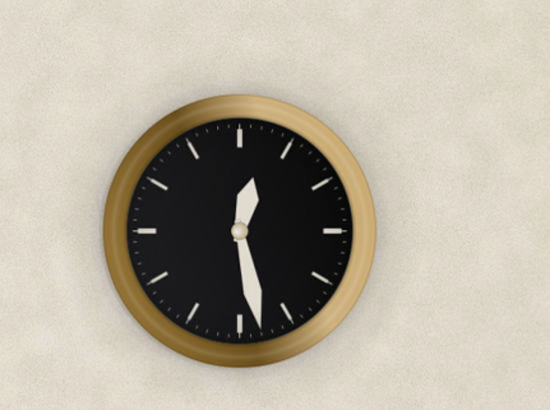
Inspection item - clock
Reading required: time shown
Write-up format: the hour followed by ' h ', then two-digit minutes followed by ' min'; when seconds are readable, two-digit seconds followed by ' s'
12 h 28 min
